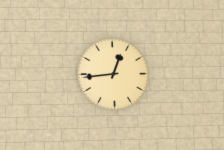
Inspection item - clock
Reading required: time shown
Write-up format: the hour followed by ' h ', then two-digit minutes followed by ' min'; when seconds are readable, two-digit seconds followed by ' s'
12 h 44 min
